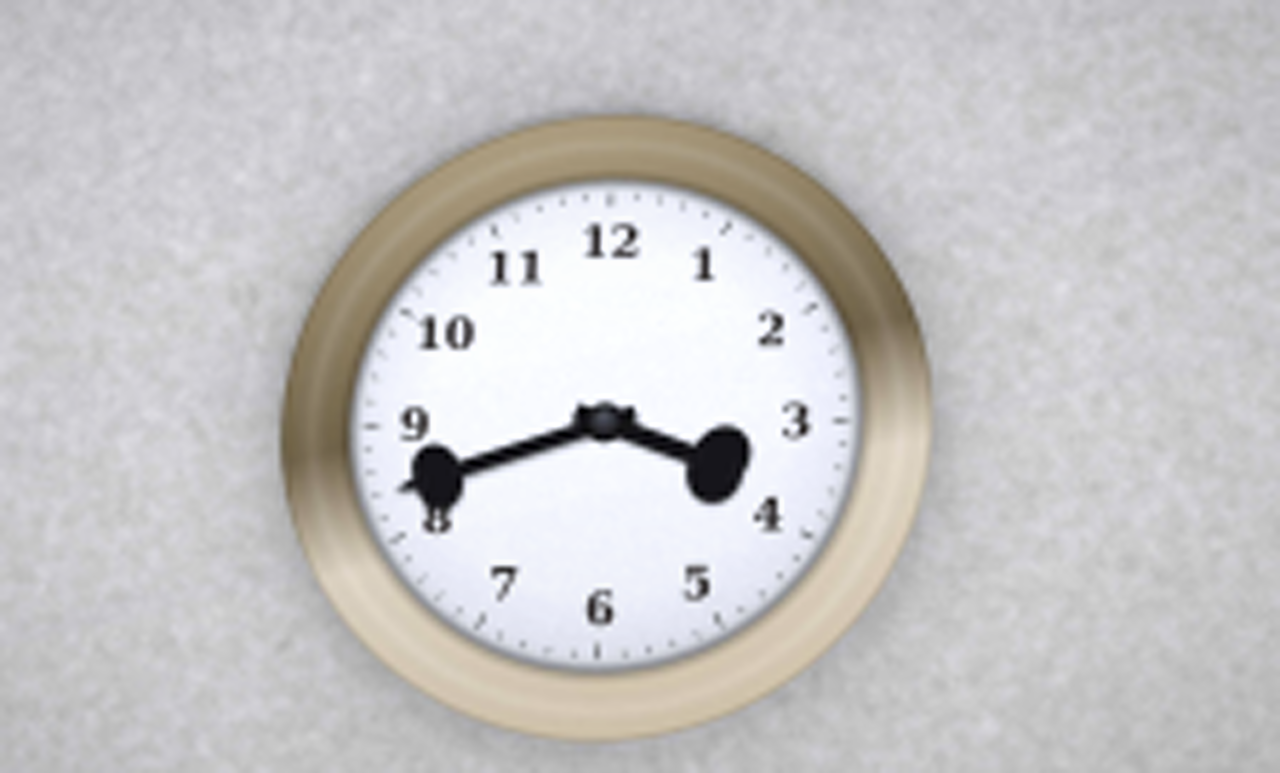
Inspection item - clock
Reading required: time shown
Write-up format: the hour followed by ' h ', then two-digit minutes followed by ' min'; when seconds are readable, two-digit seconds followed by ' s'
3 h 42 min
